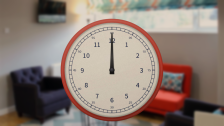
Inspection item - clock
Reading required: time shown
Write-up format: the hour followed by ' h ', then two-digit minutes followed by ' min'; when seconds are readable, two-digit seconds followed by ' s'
12 h 00 min
